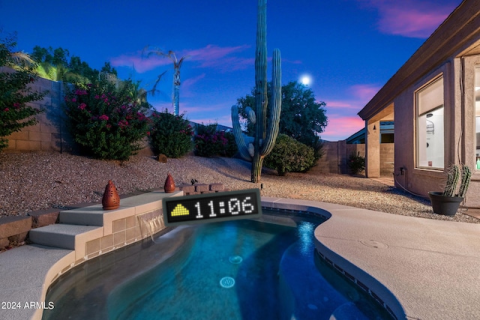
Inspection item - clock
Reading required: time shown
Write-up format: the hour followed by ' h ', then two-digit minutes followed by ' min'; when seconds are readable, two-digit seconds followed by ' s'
11 h 06 min
